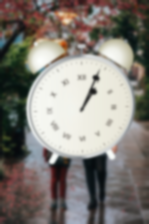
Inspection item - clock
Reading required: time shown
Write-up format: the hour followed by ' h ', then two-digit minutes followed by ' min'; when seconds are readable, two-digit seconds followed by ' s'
1 h 04 min
